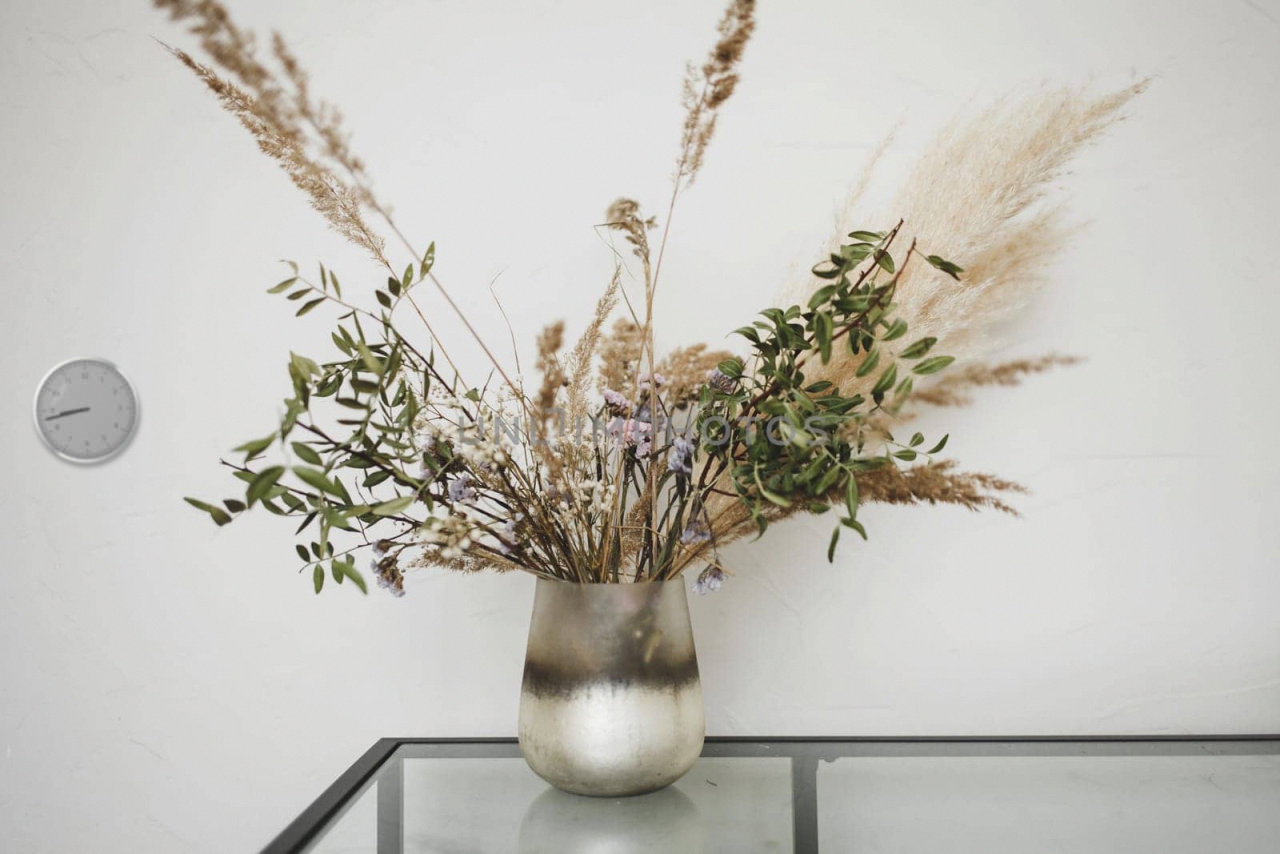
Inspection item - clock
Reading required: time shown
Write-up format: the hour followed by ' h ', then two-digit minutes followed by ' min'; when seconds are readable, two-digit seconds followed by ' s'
8 h 43 min
